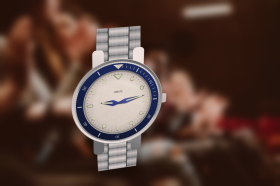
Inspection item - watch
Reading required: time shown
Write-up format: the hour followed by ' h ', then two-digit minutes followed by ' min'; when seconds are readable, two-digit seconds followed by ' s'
9 h 13 min
